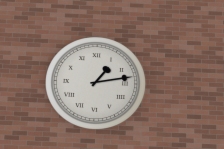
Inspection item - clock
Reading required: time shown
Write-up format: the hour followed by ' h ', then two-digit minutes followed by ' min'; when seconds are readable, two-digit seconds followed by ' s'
1 h 13 min
